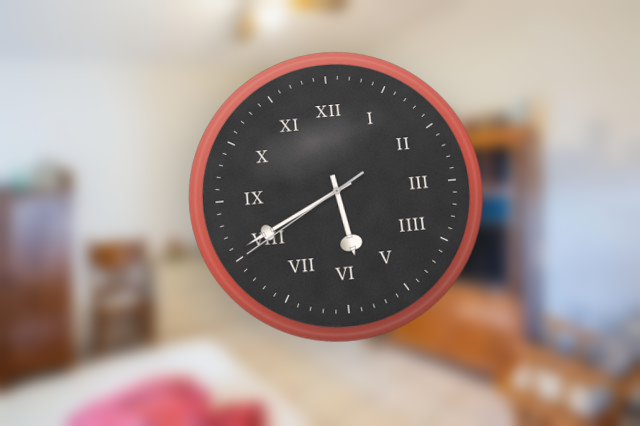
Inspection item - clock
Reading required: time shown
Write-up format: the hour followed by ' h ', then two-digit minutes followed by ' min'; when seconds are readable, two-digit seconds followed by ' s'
5 h 40 min 40 s
